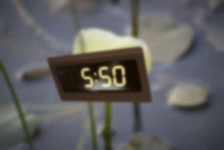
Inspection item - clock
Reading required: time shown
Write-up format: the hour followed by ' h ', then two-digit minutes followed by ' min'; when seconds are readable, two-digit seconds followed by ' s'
5 h 50 min
